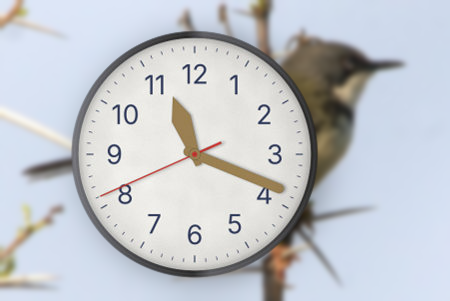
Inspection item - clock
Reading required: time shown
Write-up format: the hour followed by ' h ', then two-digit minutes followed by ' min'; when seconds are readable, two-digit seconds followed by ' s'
11 h 18 min 41 s
